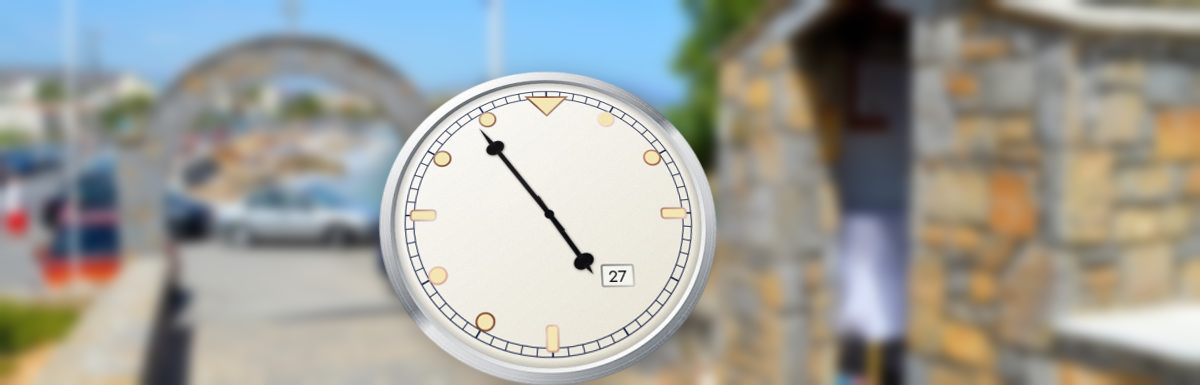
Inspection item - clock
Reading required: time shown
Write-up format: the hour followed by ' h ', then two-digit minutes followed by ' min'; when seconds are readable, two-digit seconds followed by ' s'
4 h 54 min
